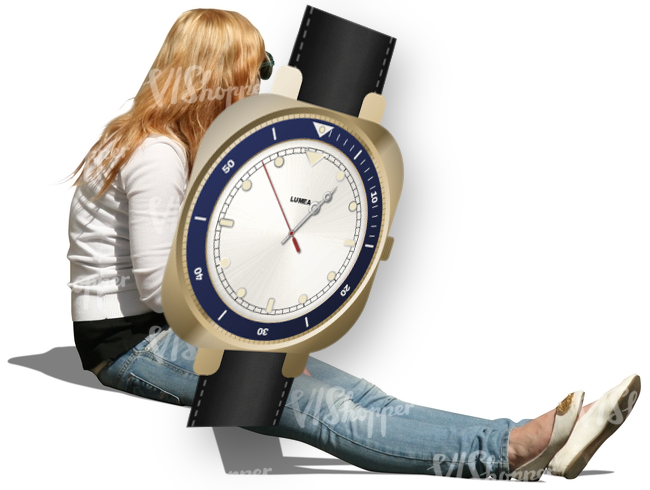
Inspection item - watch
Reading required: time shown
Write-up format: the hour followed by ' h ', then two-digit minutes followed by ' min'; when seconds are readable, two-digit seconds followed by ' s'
1 h 05 min 53 s
